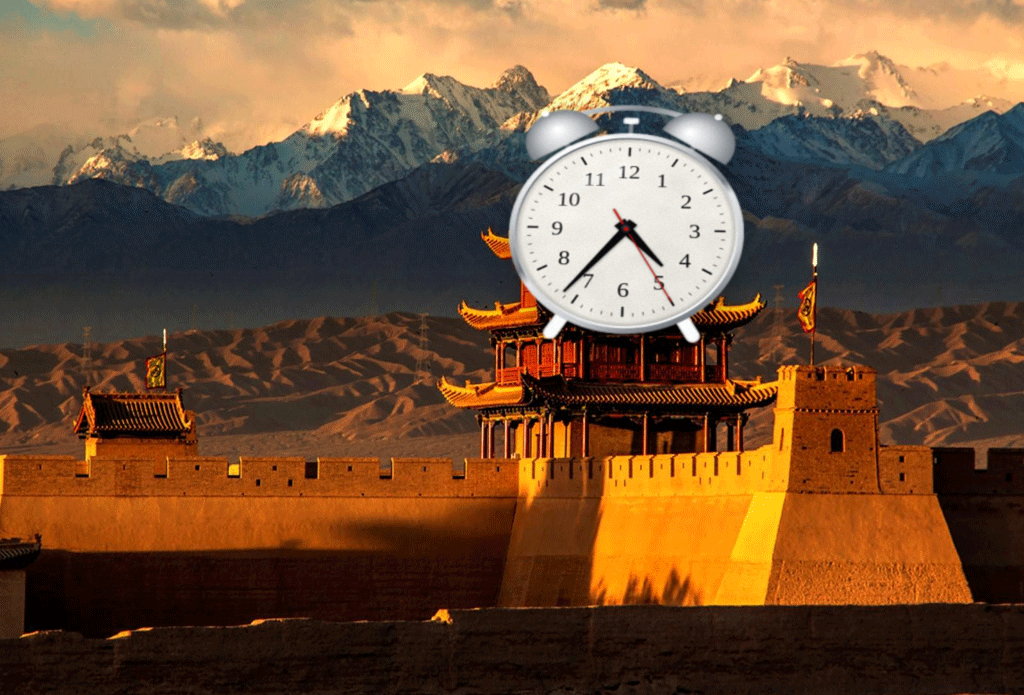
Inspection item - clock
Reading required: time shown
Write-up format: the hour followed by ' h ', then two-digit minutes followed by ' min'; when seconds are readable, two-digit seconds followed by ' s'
4 h 36 min 25 s
